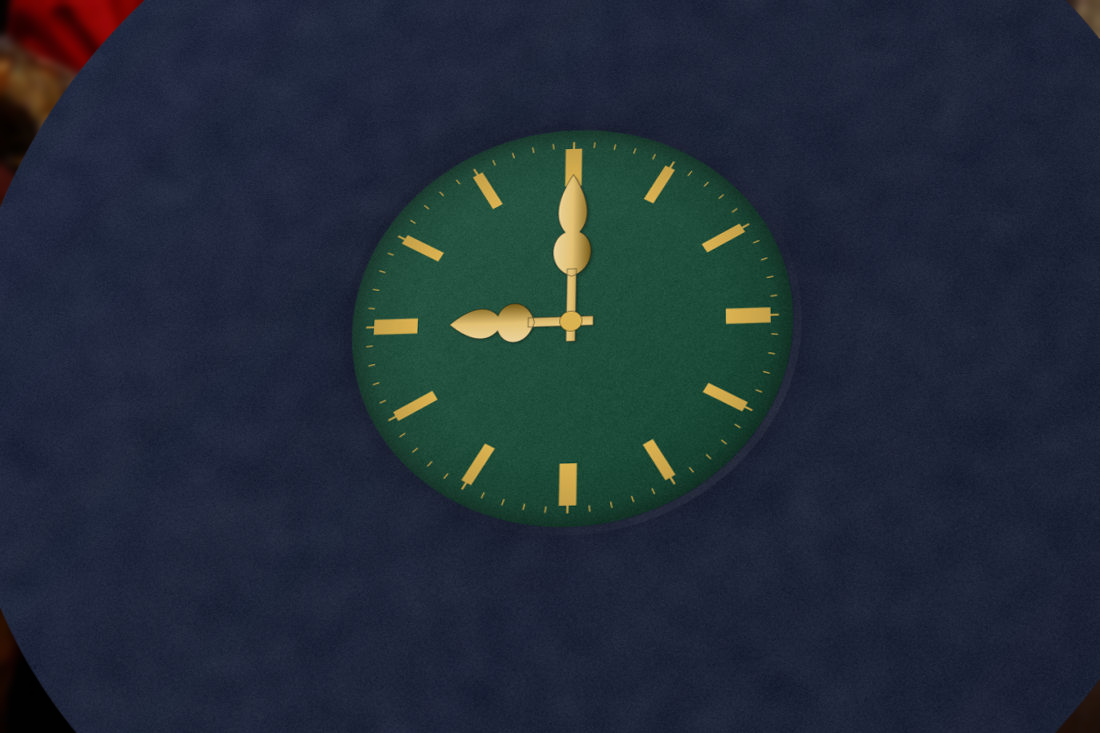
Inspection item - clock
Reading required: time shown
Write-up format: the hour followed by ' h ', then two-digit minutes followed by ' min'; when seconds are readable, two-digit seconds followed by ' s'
9 h 00 min
